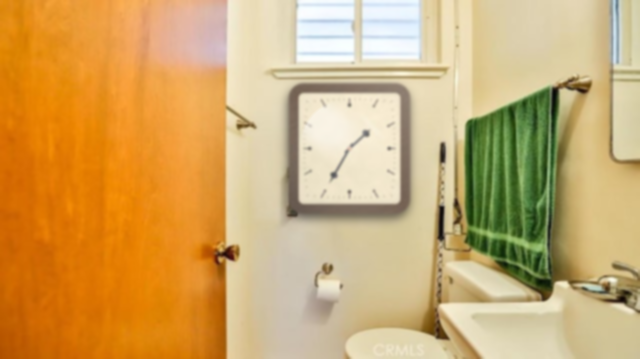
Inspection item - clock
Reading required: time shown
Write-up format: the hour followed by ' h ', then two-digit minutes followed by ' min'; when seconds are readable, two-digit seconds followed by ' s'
1 h 35 min
